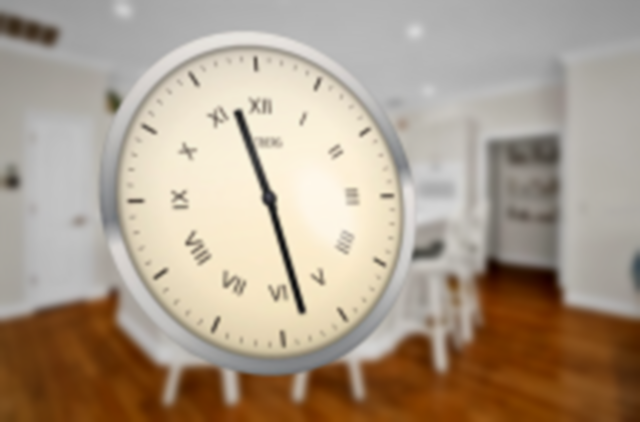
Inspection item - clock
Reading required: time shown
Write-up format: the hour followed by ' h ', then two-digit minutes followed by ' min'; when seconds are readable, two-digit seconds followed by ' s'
11 h 28 min
